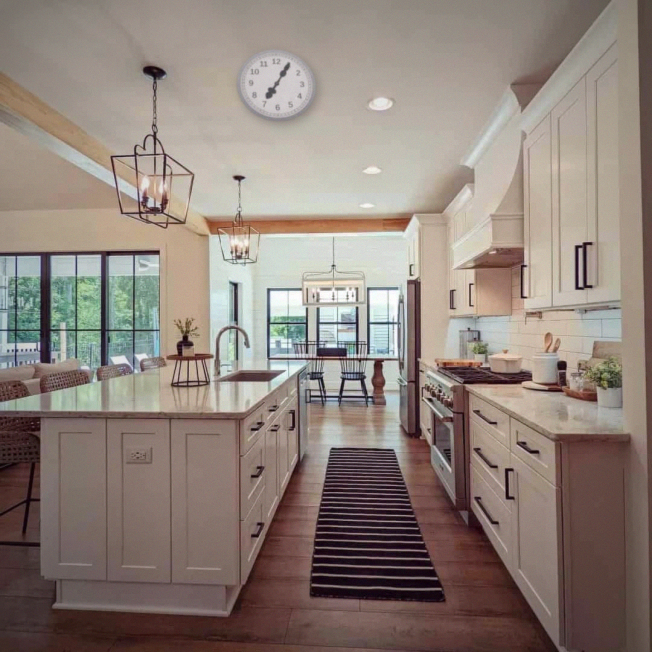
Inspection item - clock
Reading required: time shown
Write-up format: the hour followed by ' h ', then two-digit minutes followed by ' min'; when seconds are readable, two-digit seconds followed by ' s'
7 h 05 min
